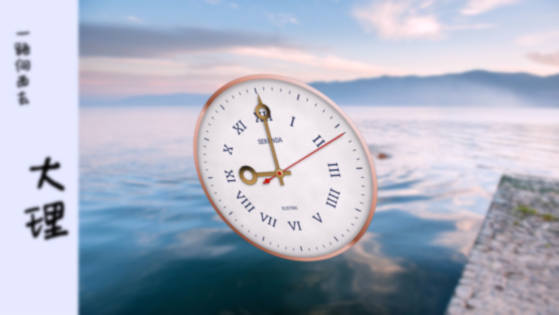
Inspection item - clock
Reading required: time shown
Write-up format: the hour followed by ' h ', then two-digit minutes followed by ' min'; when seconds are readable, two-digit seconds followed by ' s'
9 h 00 min 11 s
